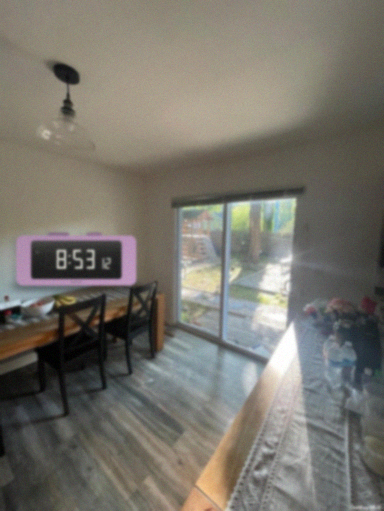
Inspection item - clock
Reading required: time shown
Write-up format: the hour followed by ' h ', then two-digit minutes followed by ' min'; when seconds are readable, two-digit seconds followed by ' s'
8 h 53 min
